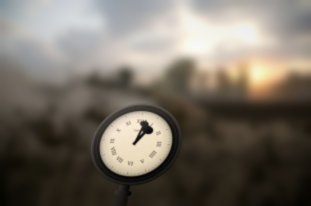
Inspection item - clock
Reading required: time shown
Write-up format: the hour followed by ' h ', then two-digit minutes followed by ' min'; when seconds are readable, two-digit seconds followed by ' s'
1 h 02 min
